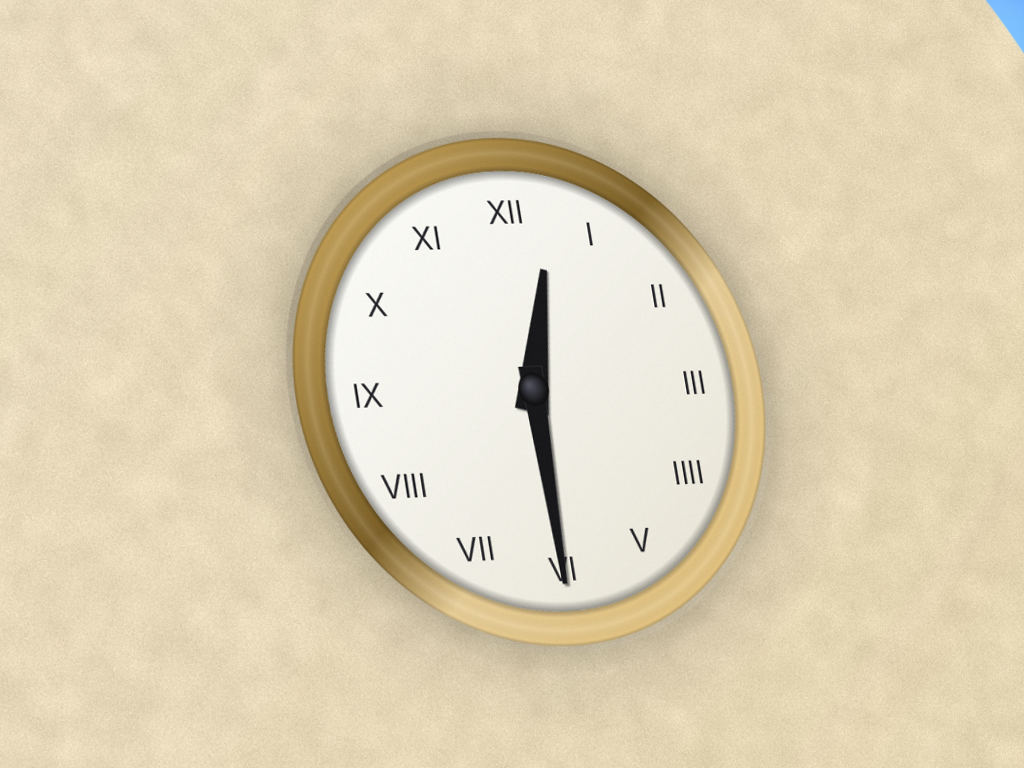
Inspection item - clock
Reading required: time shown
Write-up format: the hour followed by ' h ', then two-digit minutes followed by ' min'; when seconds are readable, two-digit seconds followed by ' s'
12 h 30 min
